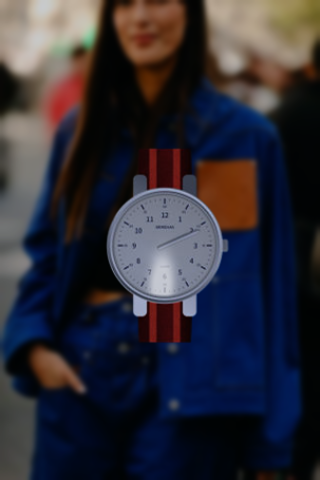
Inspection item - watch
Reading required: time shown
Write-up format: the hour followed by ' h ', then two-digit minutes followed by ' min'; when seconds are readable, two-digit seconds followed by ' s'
2 h 11 min
